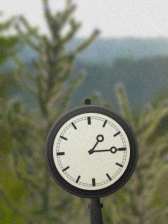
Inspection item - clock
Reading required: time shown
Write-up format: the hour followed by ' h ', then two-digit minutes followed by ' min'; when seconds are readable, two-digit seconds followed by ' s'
1 h 15 min
